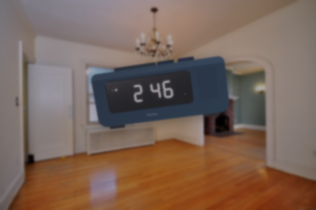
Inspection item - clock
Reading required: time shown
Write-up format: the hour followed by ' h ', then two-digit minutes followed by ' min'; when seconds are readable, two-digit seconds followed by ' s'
2 h 46 min
